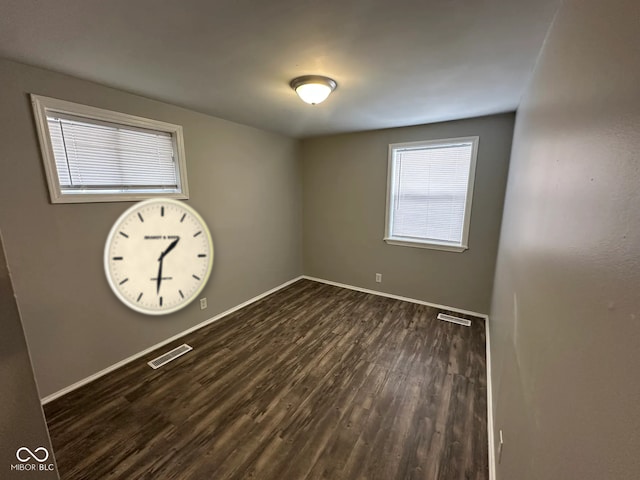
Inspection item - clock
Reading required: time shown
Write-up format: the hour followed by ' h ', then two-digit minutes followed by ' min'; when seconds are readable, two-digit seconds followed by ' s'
1 h 31 min
